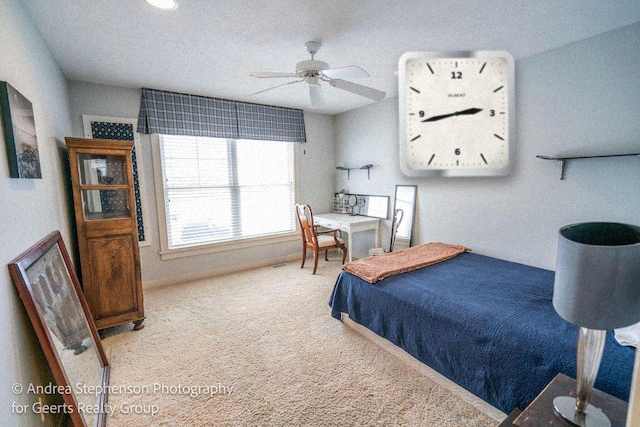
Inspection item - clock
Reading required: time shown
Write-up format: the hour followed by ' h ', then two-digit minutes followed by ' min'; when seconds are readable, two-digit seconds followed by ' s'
2 h 43 min
